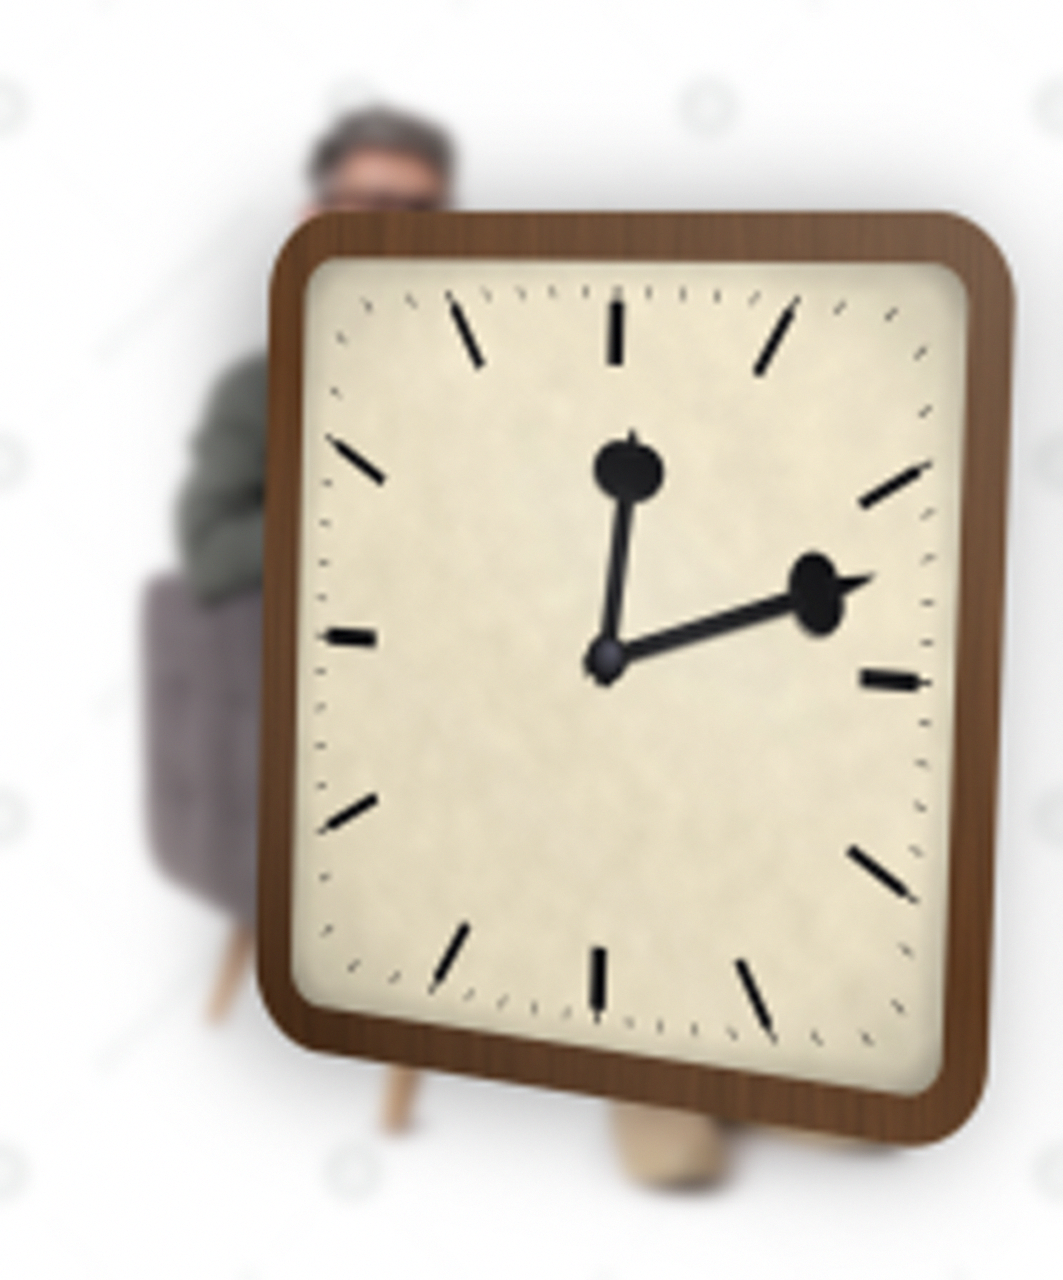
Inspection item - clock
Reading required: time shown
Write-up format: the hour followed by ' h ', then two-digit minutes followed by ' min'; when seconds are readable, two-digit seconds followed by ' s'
12 h 12 min
